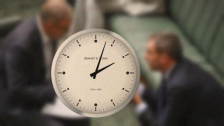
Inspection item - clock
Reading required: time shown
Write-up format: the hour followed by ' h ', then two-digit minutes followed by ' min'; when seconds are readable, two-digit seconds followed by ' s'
2 h 03 min
